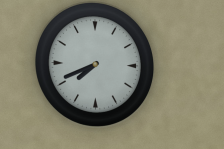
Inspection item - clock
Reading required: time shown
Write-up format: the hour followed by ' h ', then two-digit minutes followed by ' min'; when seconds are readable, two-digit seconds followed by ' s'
7 h 41 min
